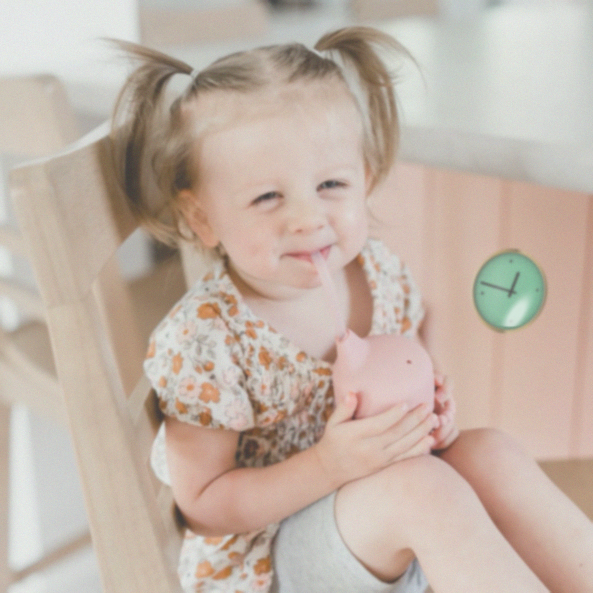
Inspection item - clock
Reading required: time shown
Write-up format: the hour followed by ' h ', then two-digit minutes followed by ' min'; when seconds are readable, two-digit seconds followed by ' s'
12 h 48 min
